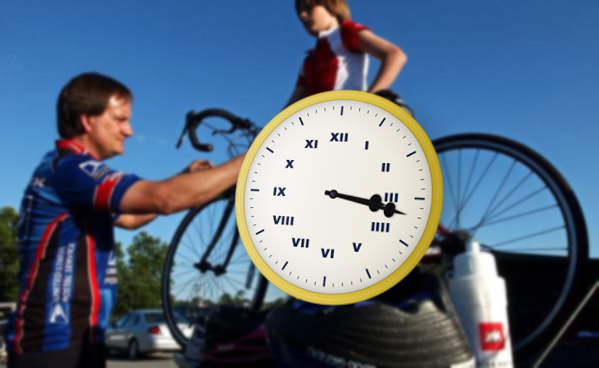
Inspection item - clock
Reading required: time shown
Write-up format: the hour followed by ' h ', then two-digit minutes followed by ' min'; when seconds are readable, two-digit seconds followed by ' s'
3 h 17 min
